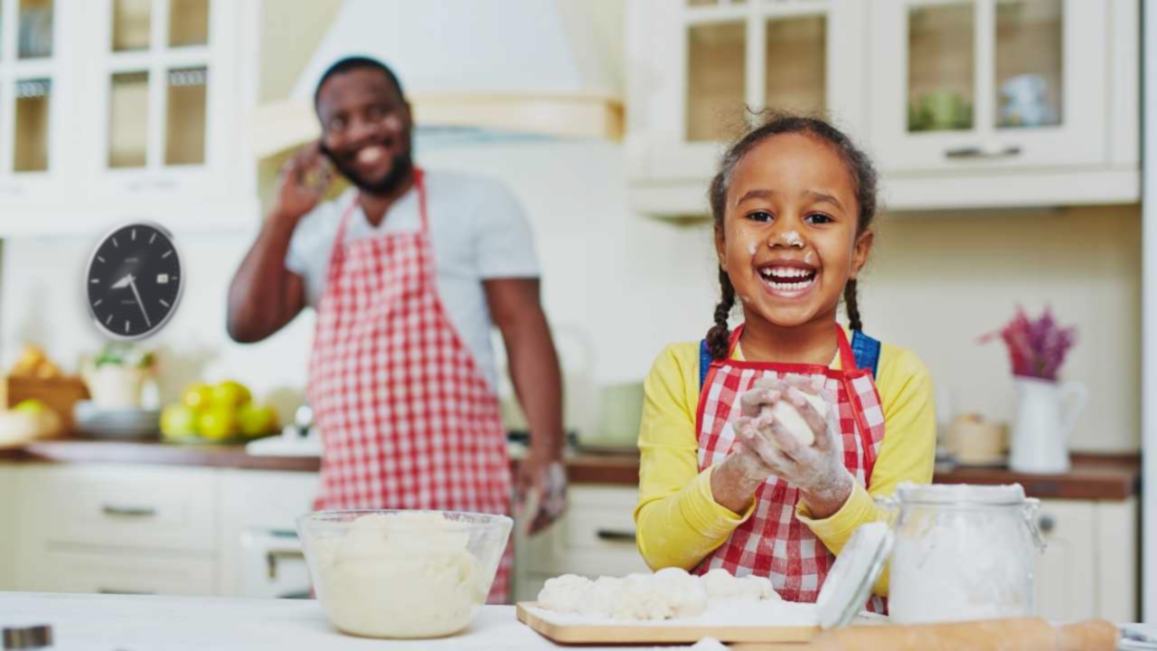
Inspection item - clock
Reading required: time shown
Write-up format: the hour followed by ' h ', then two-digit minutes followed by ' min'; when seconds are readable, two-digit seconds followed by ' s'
8 h 25 min
